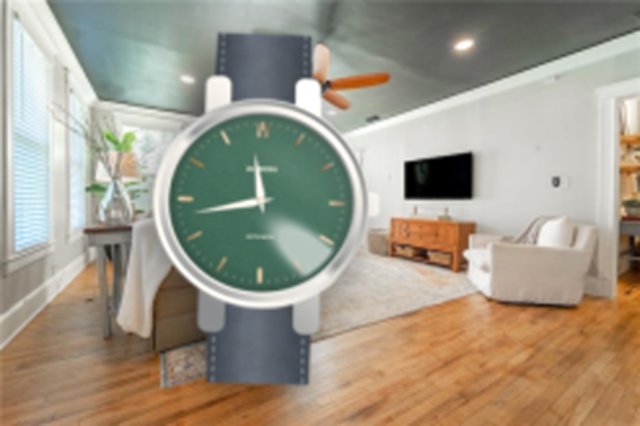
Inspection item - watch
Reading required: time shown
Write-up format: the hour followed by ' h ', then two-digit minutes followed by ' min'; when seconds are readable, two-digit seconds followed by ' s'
11 h 43 min
